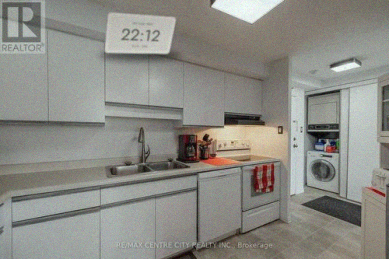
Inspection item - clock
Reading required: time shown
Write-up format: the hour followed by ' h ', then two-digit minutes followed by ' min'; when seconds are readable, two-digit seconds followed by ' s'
22 h 12 min
